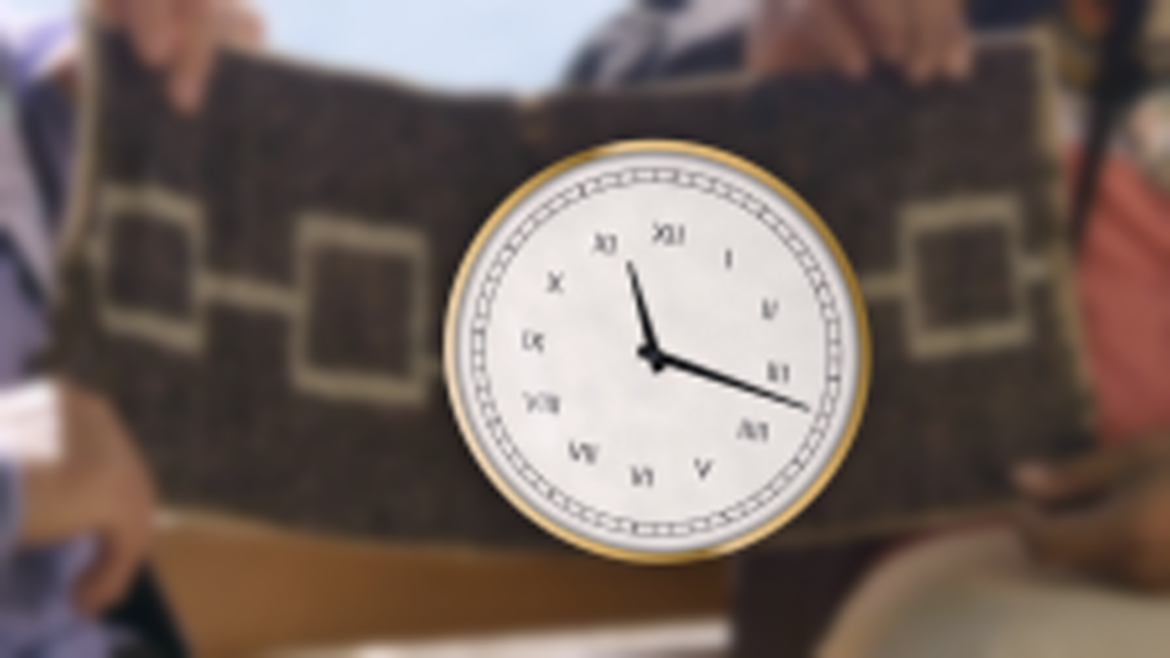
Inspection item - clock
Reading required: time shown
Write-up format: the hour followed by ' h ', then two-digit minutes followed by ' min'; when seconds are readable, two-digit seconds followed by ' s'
11 h 17 min
